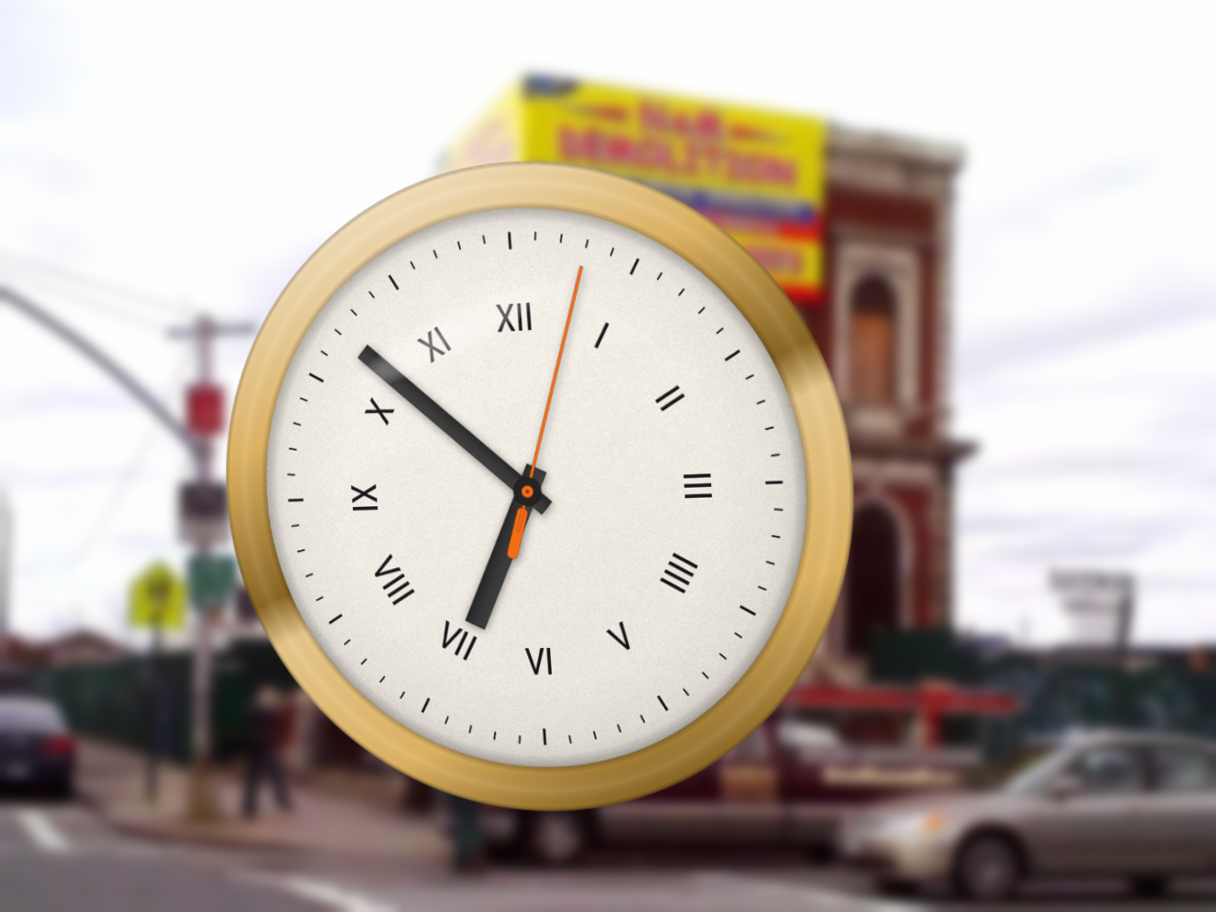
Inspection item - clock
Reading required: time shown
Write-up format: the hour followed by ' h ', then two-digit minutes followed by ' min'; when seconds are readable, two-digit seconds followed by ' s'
6 h 52 min 03 s
